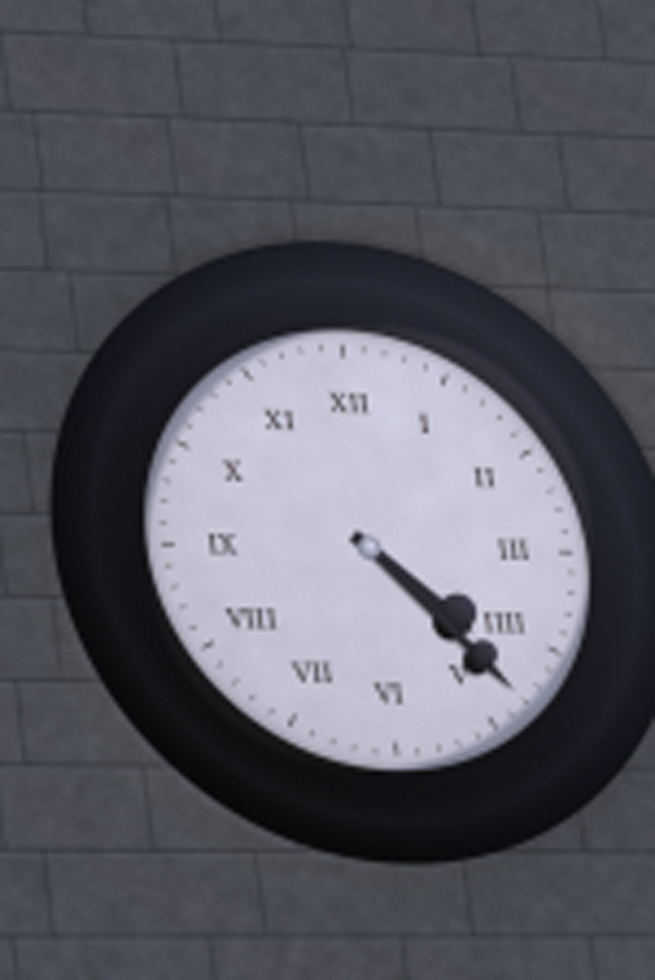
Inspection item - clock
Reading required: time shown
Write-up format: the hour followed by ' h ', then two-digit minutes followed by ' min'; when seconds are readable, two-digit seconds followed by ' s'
4 h 23 min
